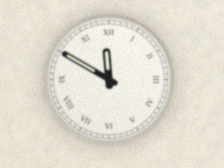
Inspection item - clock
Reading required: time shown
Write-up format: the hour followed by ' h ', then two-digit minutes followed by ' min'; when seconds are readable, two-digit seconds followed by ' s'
11 h 50 min
